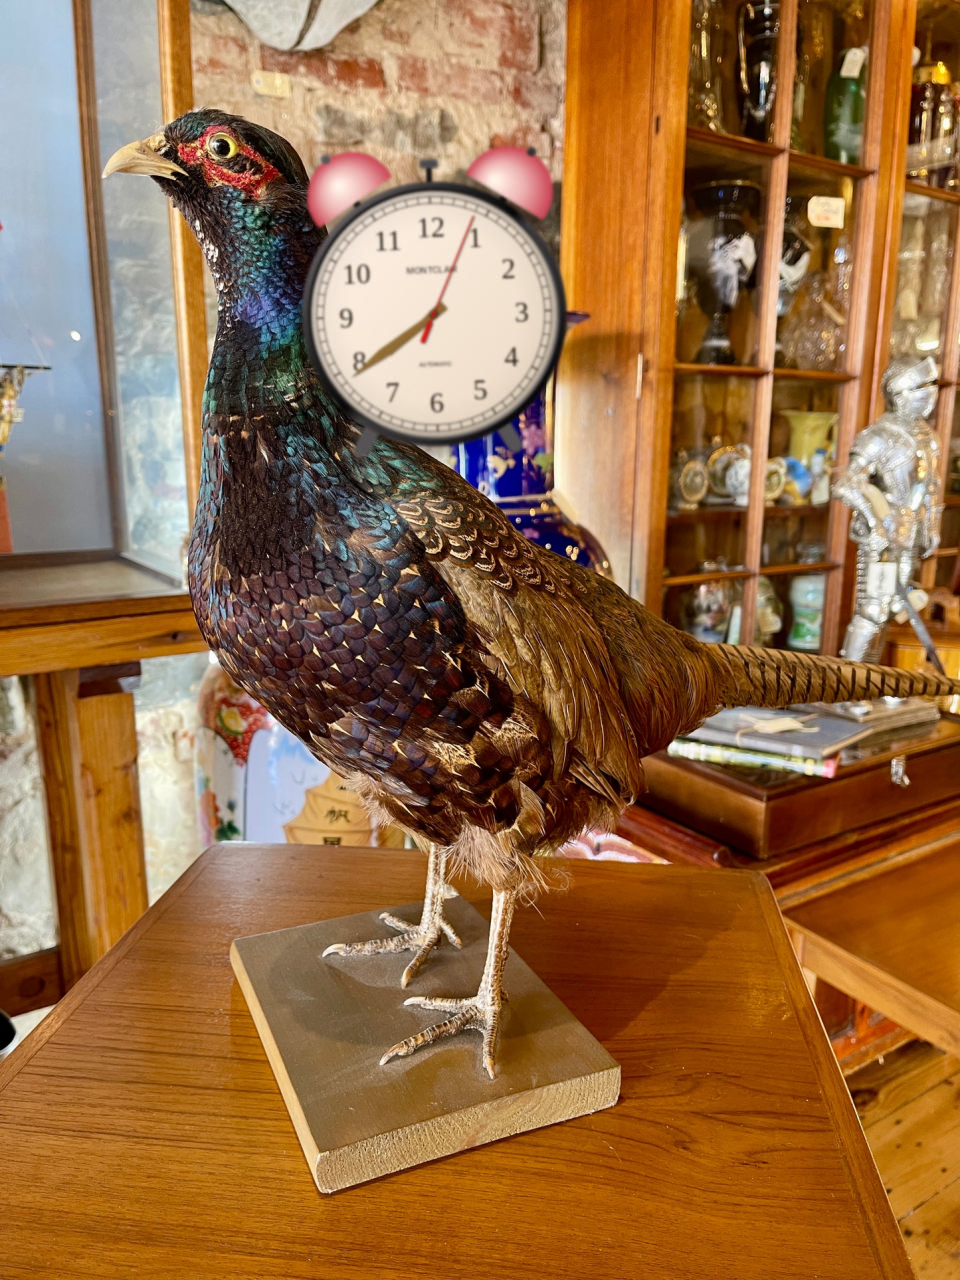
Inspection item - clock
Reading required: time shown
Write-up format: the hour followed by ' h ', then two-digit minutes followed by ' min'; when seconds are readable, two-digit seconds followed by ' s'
7 h 39 min 04 s
